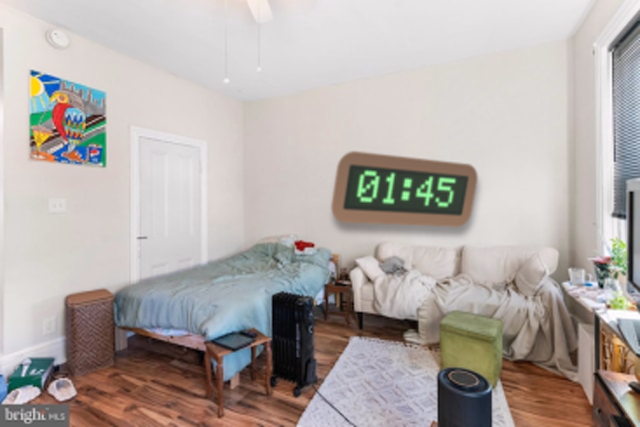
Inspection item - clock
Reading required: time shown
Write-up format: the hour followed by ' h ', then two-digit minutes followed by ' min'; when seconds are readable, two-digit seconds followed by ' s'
1 h 45 min
